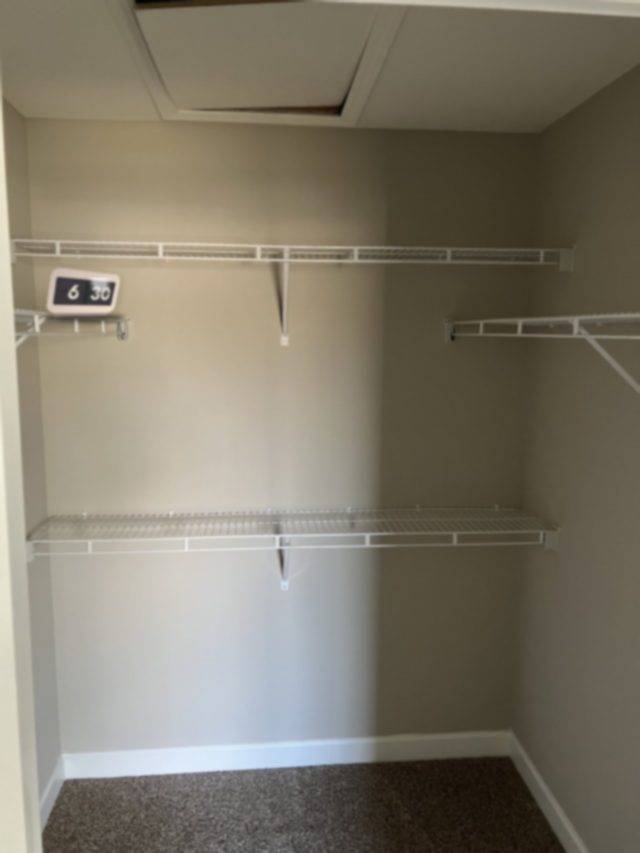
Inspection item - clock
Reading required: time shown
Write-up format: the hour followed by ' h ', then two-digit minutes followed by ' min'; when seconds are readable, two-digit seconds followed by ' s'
6 h 30 min
